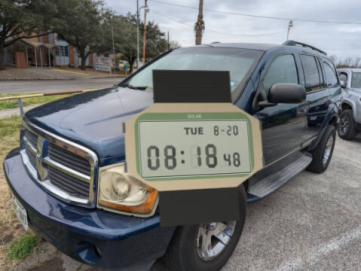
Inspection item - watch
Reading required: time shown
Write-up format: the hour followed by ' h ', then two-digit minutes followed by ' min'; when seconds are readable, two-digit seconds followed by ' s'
8 h 18 min 48 s
